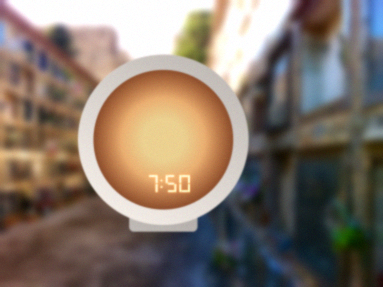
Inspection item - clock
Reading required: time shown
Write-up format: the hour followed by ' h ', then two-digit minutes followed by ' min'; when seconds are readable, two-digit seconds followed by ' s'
7 h 50 min
